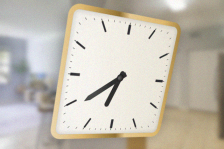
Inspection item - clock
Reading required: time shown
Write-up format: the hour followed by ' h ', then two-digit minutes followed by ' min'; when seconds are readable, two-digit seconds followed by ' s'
6 h 39 min
